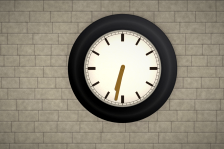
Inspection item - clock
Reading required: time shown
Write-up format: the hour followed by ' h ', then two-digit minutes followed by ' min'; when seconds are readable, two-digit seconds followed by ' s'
6 h 32 min
